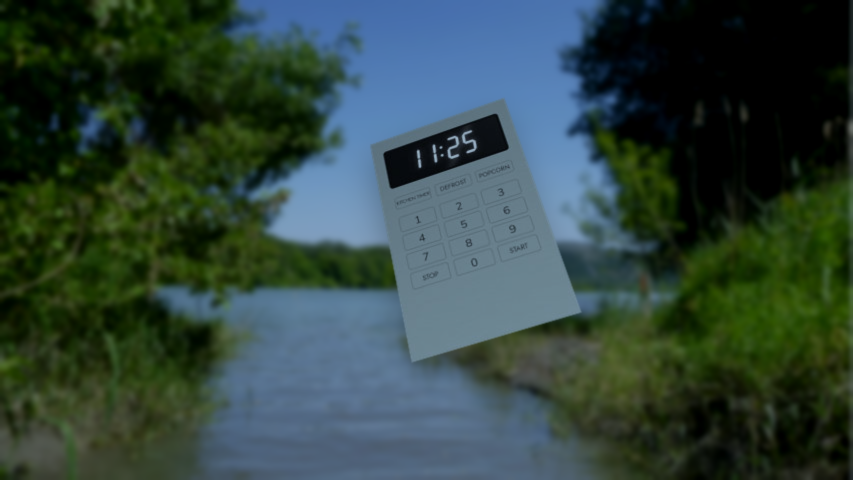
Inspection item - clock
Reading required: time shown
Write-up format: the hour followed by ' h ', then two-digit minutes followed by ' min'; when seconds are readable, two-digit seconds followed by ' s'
11 h 25 min
